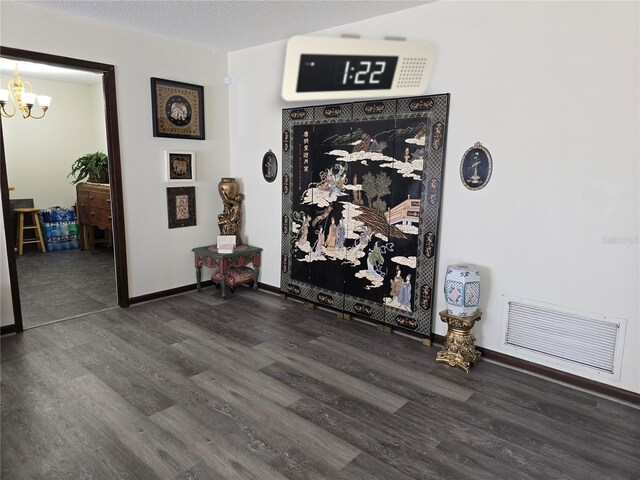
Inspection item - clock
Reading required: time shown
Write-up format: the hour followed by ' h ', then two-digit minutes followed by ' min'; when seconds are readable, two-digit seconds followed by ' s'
1 h 22 min
